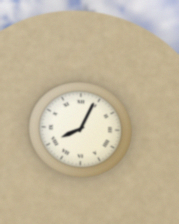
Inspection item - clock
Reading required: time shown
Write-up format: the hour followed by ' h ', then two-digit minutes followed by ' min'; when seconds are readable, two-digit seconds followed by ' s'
8 h 04 min
